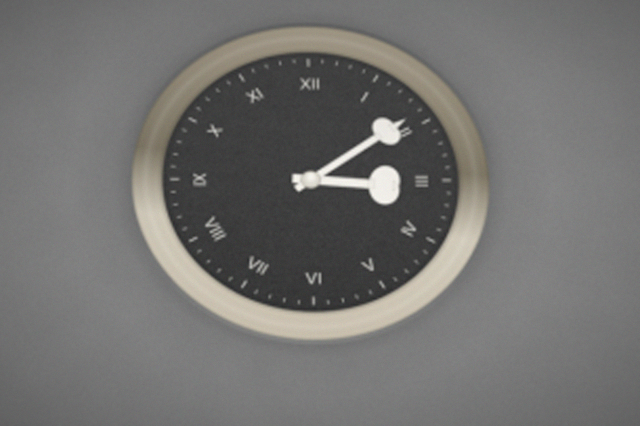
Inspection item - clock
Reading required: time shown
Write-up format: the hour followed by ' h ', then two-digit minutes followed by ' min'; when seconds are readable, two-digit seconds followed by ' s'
3 h 09 min
